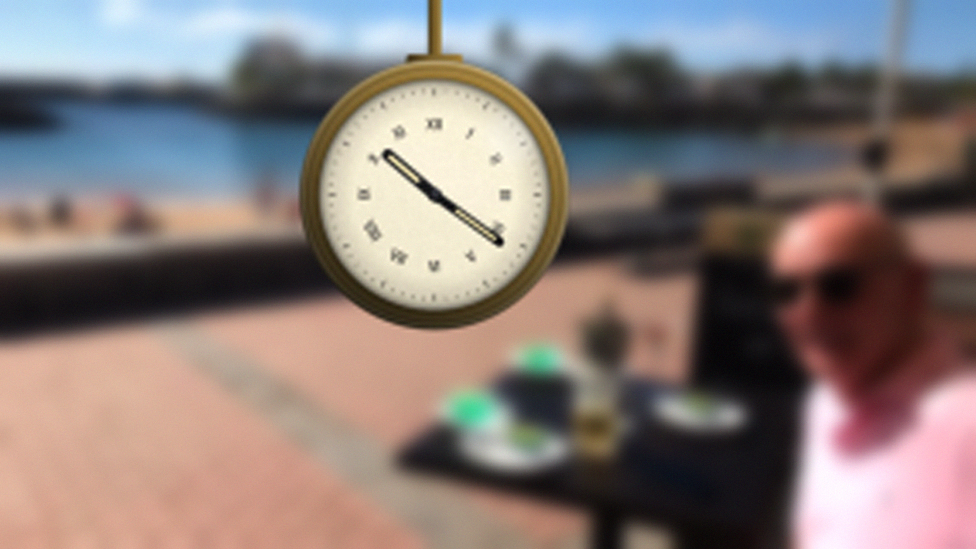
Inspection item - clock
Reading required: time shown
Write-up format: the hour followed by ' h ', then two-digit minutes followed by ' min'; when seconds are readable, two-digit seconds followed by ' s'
10 h 21 min
